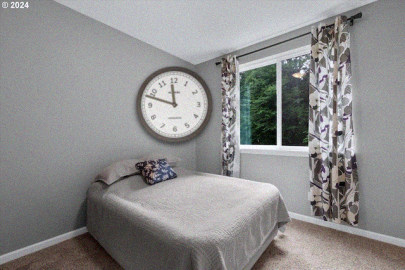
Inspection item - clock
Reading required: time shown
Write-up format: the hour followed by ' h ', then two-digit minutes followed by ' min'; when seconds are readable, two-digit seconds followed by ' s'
11 h 48 min
